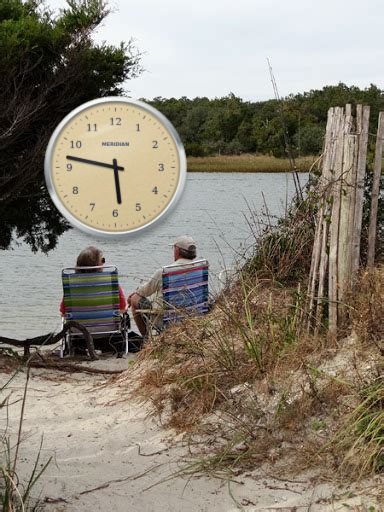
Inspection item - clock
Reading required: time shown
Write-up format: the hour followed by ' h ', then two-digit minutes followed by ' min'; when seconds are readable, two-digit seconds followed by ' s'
5 h 47 min
